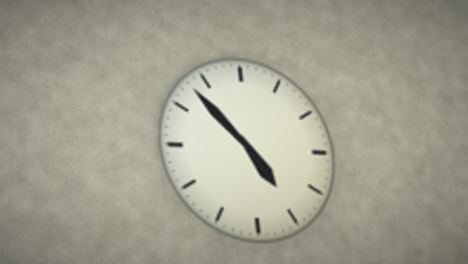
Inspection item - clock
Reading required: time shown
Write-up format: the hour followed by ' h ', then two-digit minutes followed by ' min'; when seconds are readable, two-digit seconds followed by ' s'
4 h 53 min
